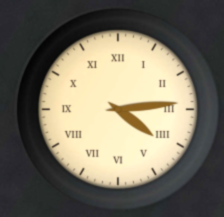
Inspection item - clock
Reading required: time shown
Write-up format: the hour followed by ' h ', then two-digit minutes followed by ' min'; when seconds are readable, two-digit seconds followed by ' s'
4 h 14 min
